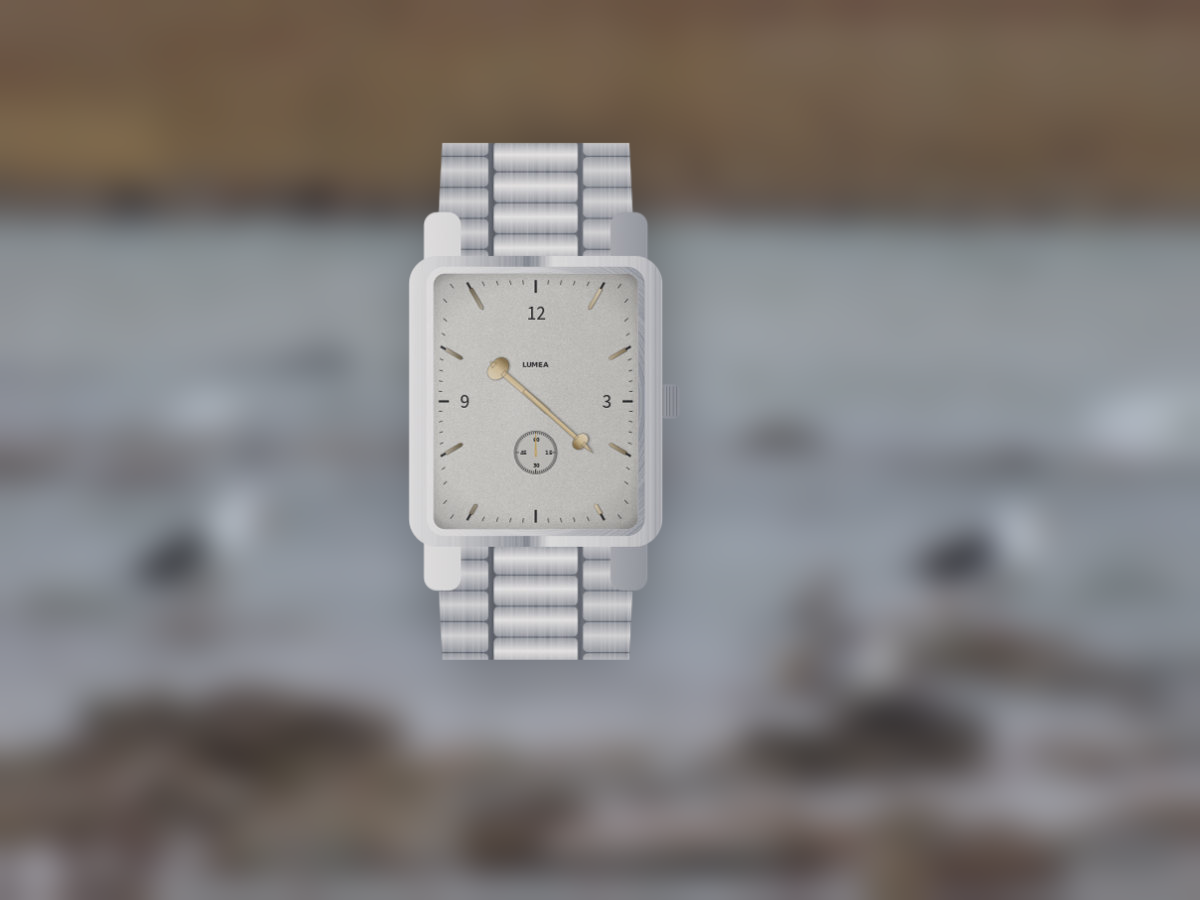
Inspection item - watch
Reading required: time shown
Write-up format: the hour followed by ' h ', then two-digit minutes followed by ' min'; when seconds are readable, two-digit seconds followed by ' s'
10 h 22 min
